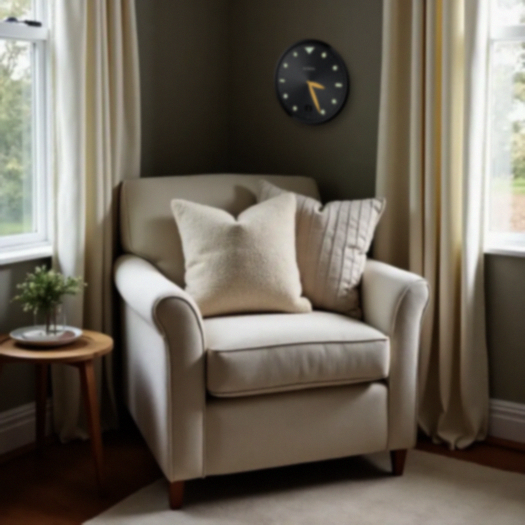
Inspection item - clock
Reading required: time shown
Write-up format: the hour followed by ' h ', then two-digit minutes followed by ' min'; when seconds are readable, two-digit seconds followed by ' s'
3 h 26 min
